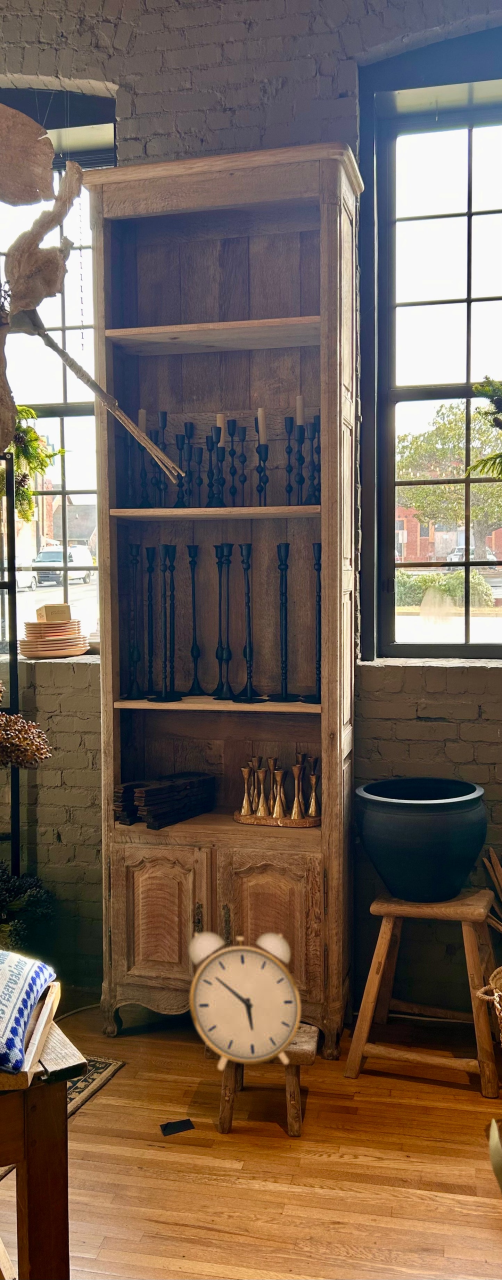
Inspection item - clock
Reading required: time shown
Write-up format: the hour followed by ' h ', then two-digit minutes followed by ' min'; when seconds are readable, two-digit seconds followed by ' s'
5 h 52 min
